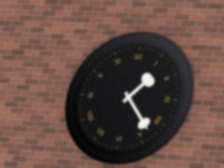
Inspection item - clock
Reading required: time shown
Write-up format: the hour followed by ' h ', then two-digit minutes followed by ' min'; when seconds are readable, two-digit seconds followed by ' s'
1 h 23 min
